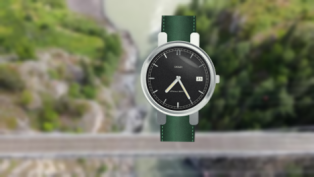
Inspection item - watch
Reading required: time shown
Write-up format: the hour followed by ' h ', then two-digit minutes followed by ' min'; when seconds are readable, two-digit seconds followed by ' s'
7 h 25 min
